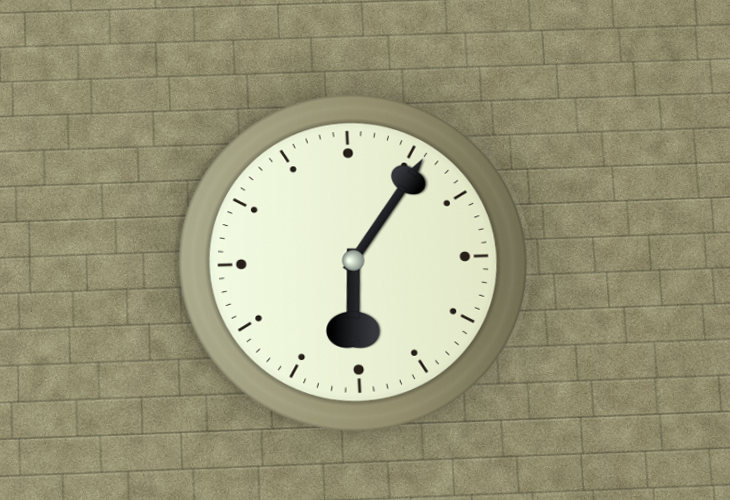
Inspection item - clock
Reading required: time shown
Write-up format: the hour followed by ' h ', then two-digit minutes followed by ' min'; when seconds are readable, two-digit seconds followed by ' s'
6 h 06 min
